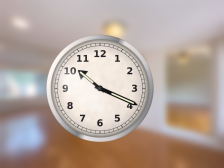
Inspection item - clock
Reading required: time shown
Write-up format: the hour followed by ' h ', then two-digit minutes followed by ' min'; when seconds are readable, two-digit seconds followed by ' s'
10 h 19 min
